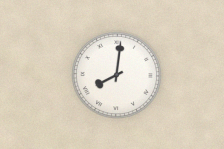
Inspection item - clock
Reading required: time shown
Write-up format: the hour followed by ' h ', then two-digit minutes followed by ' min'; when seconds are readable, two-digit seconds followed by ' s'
8 h 01 min
